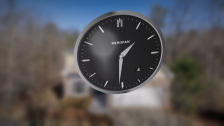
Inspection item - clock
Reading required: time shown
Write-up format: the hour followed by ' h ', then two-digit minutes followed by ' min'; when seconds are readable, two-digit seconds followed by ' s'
1 h 31 min
